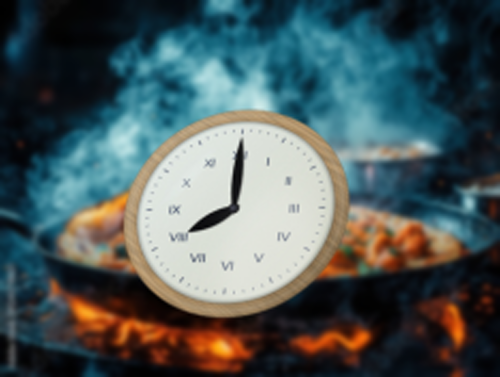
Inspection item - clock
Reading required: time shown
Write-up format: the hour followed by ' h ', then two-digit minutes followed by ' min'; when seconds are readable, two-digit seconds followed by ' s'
8 h 00 min
